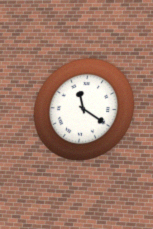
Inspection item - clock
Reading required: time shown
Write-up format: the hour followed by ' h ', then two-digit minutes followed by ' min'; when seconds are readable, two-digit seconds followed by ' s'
11 h 20 min
